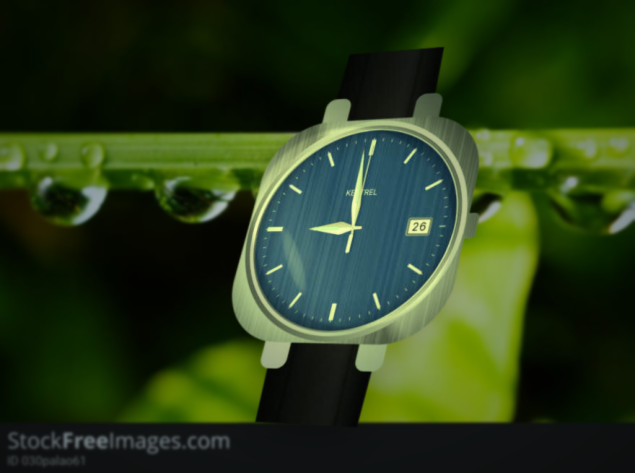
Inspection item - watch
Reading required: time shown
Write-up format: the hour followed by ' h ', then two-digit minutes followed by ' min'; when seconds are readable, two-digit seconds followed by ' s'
8 h 59 min 00 s
